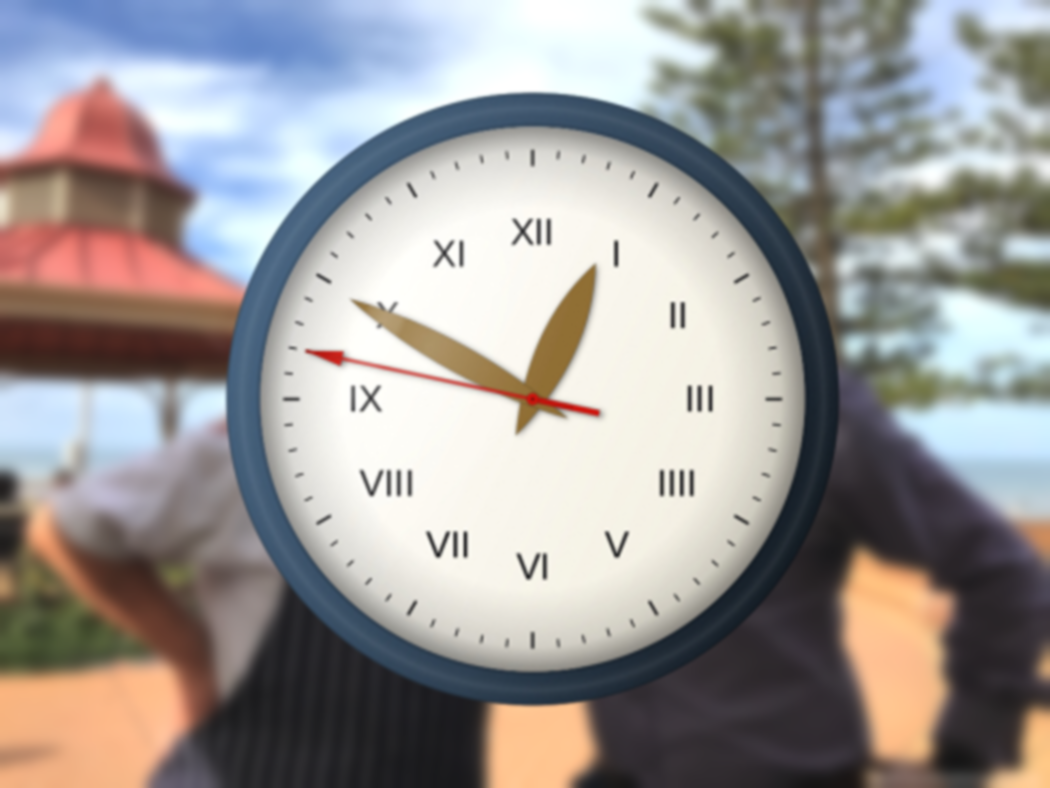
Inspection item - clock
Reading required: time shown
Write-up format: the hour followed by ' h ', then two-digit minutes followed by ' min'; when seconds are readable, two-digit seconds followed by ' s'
12 h 49 min 47 s
